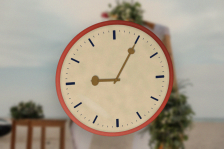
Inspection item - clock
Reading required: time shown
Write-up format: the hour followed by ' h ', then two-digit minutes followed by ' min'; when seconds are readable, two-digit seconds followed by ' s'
9 h 05 min
